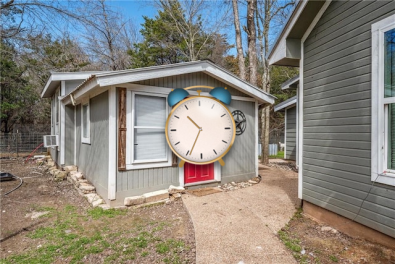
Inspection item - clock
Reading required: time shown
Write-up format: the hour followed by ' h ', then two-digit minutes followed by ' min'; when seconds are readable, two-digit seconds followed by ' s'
10 h 34 min
